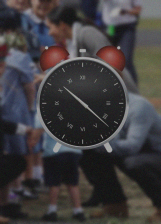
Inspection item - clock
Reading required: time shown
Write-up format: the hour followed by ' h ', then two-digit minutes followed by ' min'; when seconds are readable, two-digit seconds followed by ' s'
10 h 22 min
